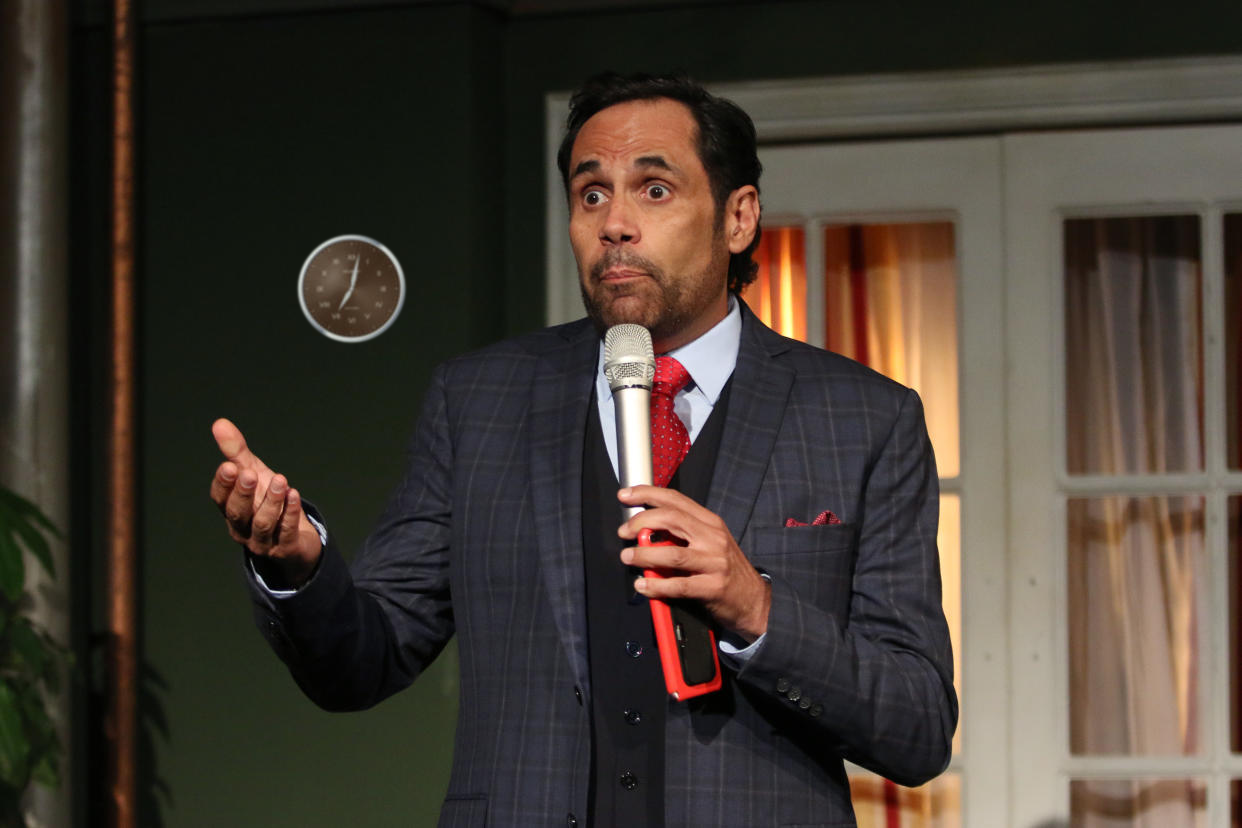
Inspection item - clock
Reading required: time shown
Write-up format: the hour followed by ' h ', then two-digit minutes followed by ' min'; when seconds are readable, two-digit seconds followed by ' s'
7 h 02 min
